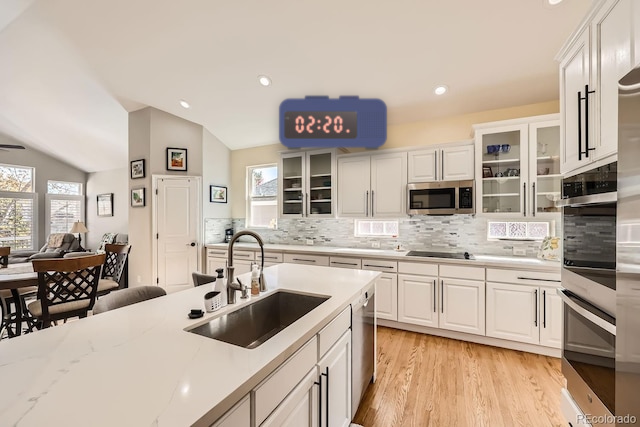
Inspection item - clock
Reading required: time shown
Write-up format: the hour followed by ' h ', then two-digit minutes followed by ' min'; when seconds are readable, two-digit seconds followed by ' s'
2 h 20 min
